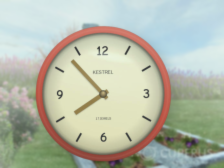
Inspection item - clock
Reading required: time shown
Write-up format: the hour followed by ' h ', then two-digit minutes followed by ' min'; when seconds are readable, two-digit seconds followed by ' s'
7 h 53 min
